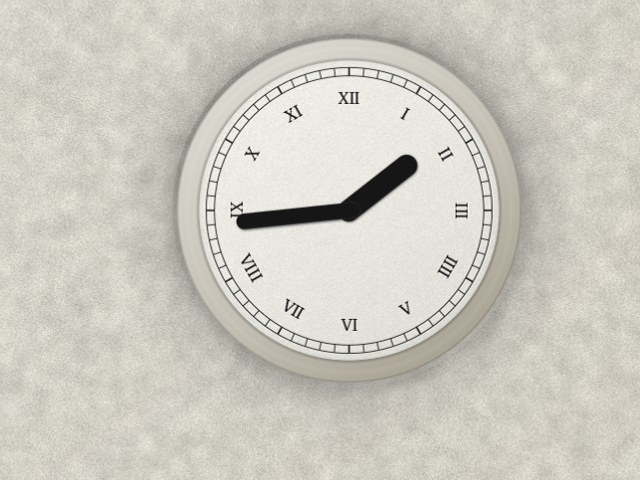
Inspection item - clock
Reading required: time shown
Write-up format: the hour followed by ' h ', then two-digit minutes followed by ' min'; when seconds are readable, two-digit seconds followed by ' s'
1 h 44 min
